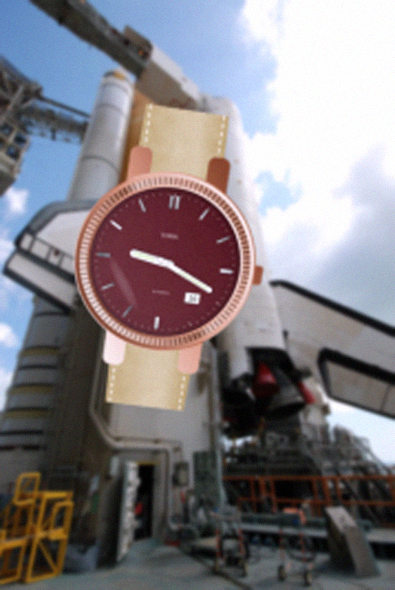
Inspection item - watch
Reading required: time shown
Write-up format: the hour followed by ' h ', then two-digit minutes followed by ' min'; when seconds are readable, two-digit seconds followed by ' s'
9 h 19 min
